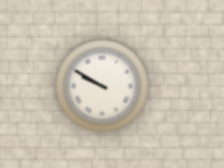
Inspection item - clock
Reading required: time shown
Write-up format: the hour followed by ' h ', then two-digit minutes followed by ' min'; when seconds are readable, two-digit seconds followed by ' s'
9 h 50 min
